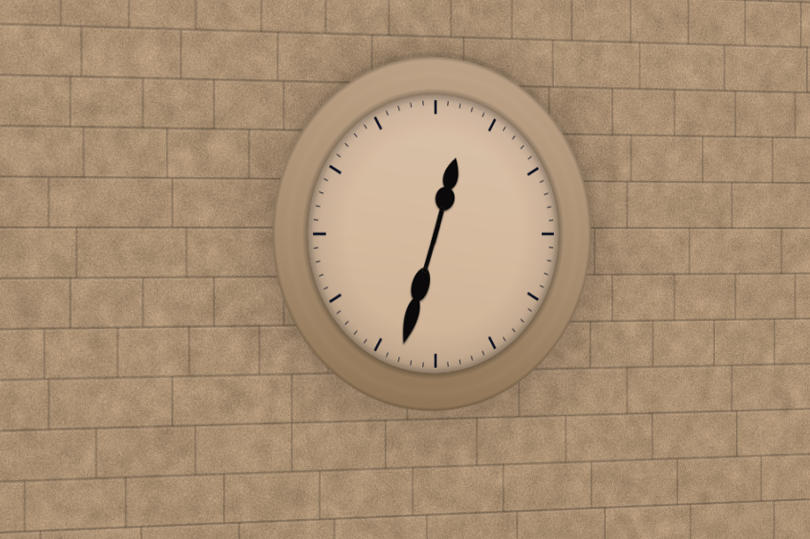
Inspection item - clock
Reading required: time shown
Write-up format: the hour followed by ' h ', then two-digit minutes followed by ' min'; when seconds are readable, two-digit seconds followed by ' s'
12 h 33 min
